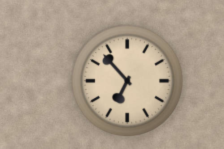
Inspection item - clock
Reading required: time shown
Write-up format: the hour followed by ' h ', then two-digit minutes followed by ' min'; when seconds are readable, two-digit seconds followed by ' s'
6 h 53 min
